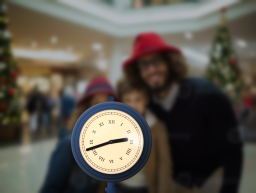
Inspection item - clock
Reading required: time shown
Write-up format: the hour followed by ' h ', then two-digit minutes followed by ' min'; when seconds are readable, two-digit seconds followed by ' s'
2 h 42 min
